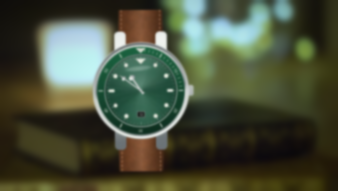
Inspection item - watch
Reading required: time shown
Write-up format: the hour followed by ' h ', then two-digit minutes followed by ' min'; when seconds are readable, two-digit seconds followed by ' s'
10 h 51 min
